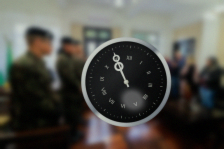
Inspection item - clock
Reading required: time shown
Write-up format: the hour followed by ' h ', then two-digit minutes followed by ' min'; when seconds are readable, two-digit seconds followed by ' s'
10 h 55 min
